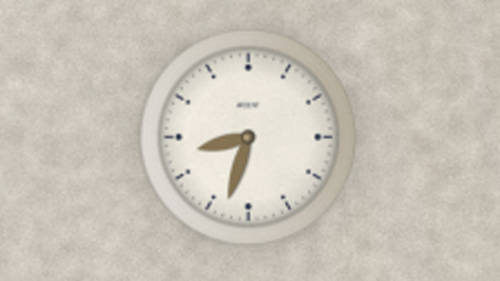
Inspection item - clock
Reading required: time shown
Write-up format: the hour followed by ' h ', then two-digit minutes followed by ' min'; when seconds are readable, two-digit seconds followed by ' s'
8 h 33 min
